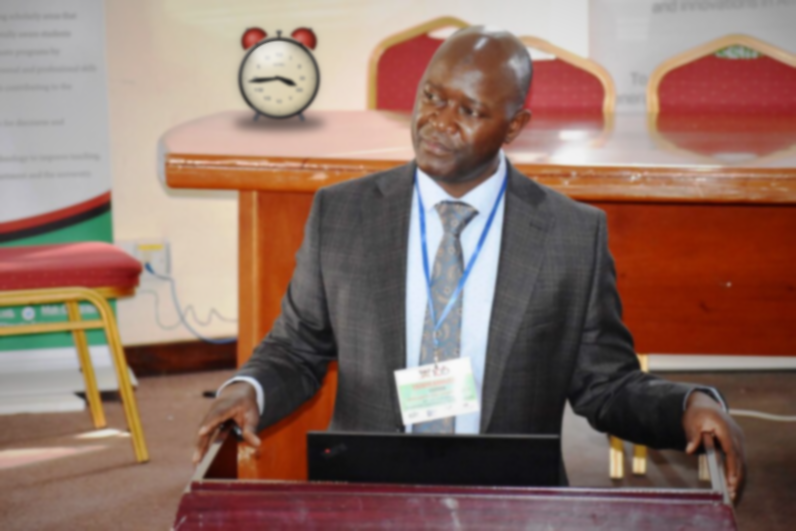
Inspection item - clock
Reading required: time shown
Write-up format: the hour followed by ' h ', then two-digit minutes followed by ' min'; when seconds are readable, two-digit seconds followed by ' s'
3 h 44 min
